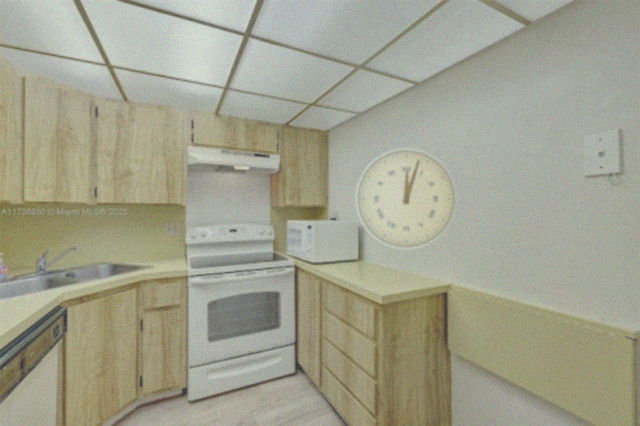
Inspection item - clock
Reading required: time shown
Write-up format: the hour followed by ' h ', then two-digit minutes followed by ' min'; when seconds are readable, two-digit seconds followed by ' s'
12 h 03 min
